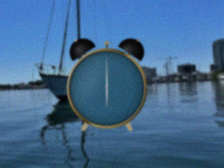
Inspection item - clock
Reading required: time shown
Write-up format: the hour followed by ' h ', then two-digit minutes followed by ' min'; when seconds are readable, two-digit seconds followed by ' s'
6 h 00 min
